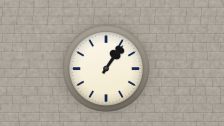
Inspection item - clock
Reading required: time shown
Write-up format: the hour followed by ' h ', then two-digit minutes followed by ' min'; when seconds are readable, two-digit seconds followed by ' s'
1 h 06 min
